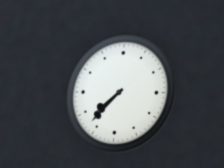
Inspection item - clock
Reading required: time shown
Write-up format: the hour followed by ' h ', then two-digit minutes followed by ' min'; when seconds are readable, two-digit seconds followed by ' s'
7 h 37 min
